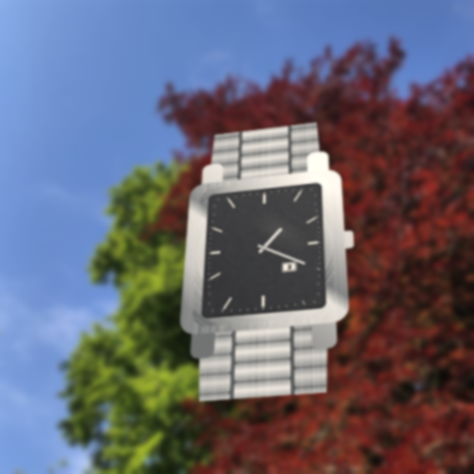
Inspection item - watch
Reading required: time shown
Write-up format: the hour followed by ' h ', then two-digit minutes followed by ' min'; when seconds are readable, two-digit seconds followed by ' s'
1 h 20 min
